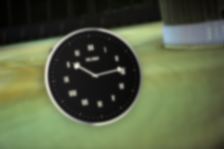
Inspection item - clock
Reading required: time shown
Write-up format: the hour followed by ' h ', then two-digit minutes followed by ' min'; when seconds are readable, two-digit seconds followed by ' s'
10 h 14 min
